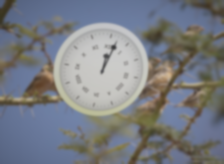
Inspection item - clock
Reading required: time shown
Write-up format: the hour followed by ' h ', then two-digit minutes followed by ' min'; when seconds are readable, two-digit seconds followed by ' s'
12 h 02 min
